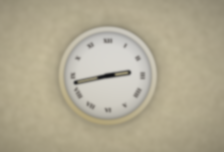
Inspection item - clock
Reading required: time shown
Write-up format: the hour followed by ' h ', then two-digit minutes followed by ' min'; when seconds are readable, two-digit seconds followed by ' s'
2 h 43 min
